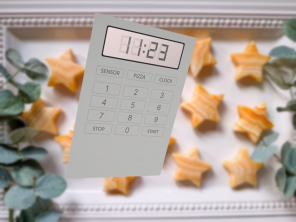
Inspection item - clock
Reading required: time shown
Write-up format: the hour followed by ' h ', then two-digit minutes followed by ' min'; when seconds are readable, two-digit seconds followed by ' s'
11 h 23 min
